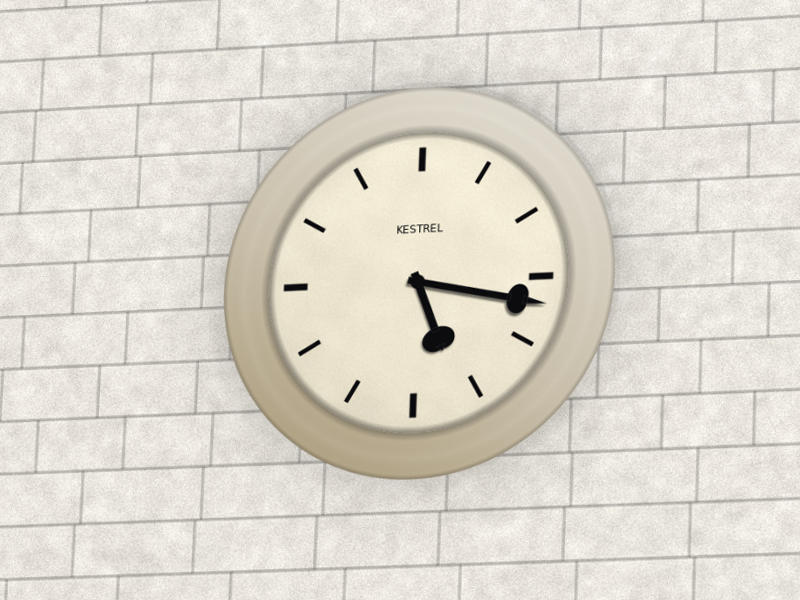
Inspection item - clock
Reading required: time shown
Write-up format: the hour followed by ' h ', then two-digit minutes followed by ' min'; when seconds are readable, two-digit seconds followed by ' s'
5 h 17 min
